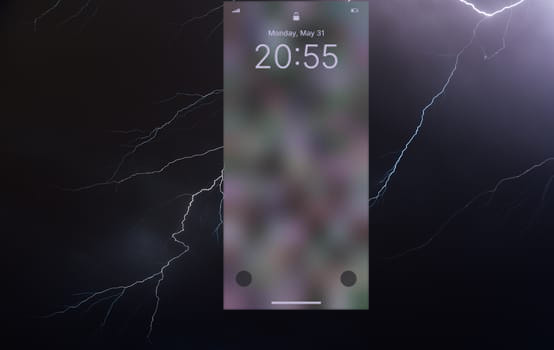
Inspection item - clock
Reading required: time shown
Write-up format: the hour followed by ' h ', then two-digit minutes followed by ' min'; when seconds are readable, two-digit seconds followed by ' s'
20 h 55 min
